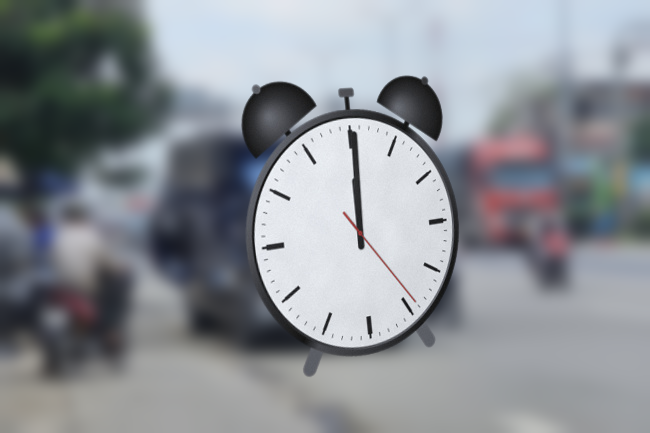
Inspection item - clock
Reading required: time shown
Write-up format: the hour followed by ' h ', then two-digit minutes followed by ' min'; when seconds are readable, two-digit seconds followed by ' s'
12 h 00 min 24 s
